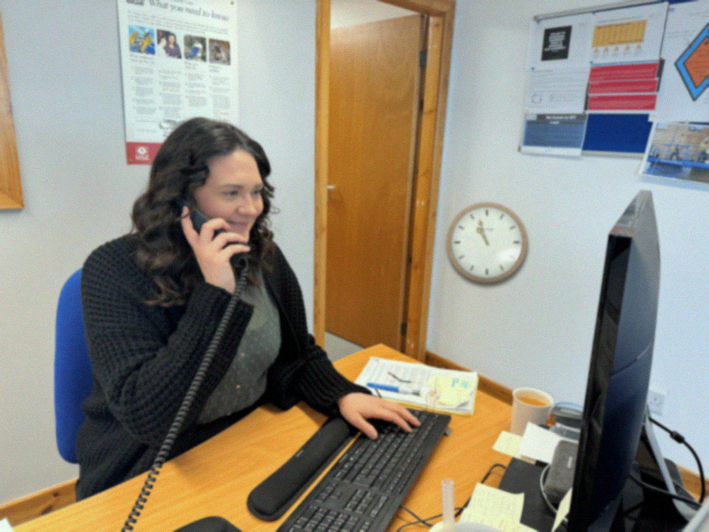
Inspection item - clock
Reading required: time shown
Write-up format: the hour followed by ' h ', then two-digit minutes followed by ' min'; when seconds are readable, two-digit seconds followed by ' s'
10 h 57 min
